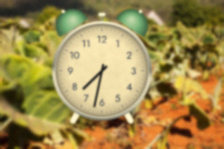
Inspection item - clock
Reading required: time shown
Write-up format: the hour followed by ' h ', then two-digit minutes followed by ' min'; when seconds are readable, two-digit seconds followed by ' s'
7 h 32 min
